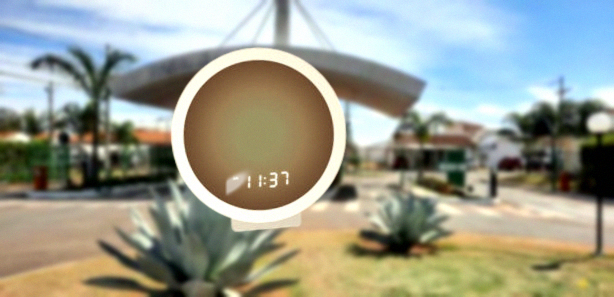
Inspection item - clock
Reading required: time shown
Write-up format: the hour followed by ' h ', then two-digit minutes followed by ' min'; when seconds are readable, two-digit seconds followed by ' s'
11 h 37 min
